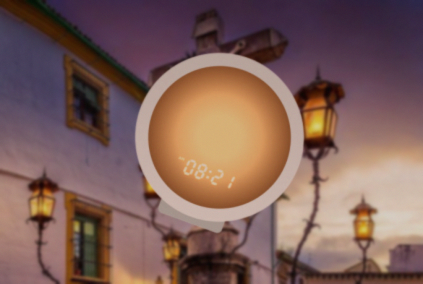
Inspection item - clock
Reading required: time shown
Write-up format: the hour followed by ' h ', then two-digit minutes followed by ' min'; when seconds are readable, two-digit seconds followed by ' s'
8 h 21 min
